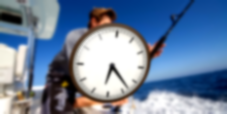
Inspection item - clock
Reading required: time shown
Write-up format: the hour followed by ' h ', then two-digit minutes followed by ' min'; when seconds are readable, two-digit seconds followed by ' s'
6 h 23 min
